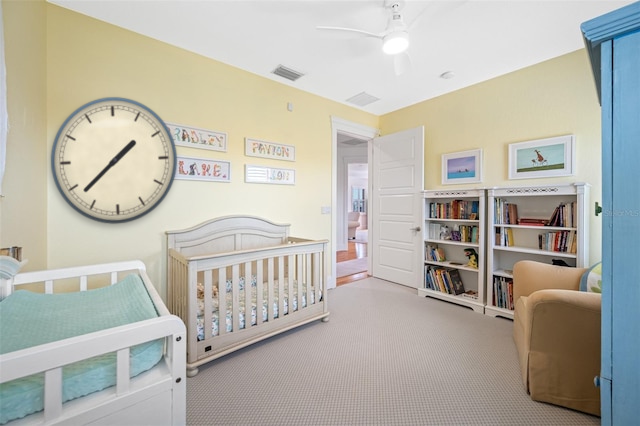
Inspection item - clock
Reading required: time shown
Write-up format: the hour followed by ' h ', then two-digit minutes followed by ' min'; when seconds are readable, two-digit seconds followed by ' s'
1 h 38 min
